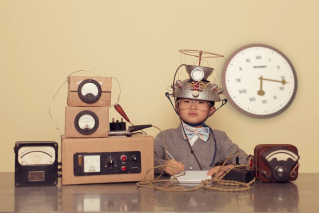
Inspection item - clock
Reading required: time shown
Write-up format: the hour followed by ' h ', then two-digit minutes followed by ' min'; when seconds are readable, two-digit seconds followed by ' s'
6 h 17 min
